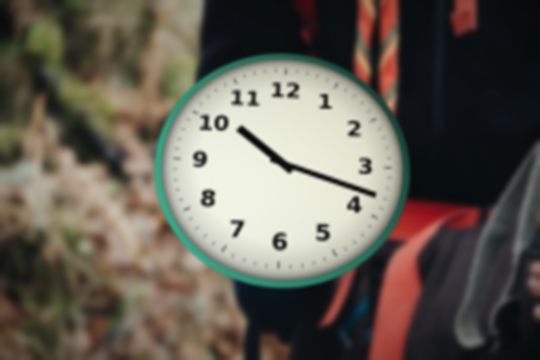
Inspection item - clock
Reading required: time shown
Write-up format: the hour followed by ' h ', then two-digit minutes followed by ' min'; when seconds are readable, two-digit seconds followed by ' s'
10 h 18 min
